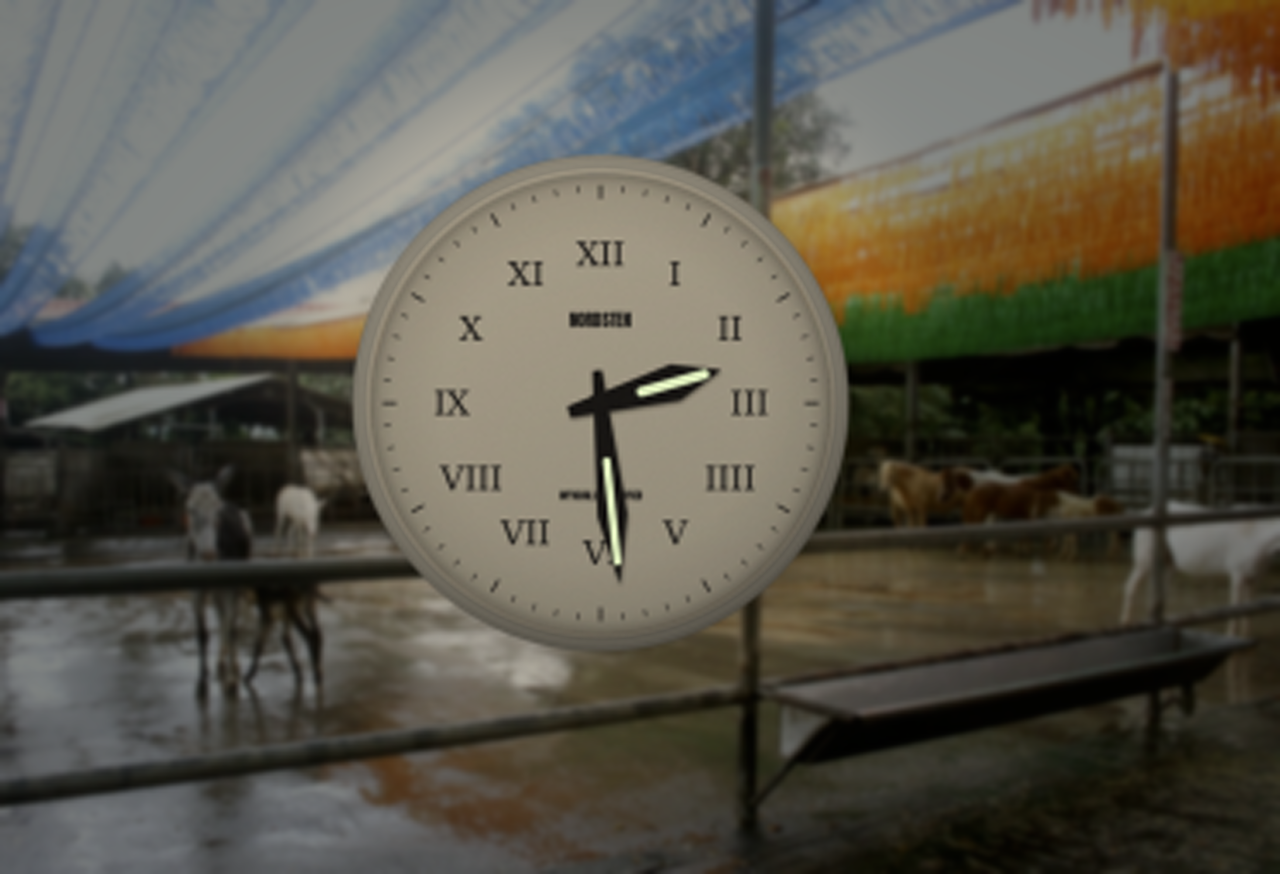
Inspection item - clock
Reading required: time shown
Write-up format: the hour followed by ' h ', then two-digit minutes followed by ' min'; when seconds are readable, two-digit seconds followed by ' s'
2 h 29 min
